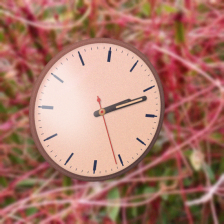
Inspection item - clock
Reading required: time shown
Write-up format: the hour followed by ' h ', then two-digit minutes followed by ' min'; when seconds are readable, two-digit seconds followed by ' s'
2 h 11 min 26 s
